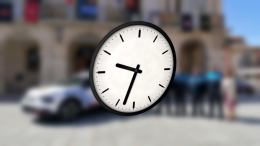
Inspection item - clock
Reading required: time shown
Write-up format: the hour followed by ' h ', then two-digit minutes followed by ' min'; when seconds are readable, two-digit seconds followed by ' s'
9 h 33 min
